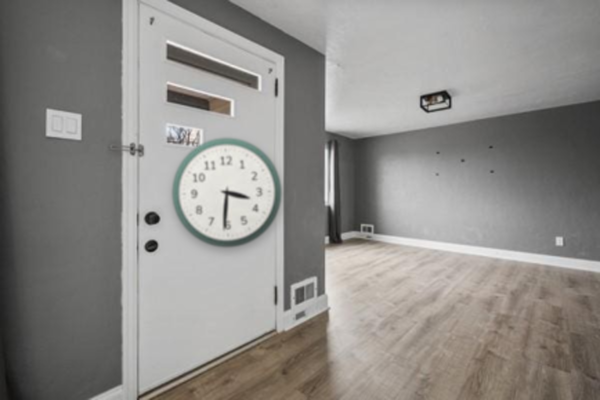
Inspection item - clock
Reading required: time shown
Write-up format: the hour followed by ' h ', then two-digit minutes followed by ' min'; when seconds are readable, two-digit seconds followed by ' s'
3 h 31 min
